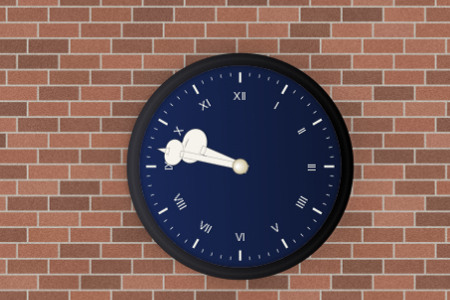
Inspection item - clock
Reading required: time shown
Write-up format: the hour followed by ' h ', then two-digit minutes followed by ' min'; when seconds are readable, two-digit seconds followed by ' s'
9 h 47 min
